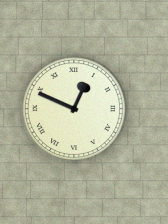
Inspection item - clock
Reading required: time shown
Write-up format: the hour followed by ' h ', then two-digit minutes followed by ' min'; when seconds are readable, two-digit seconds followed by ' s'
12 h 49 min
